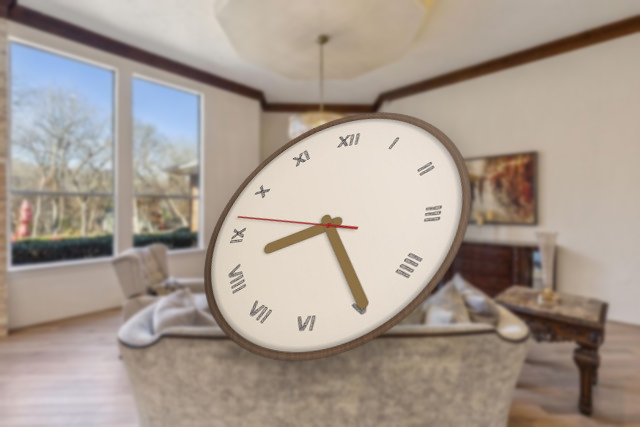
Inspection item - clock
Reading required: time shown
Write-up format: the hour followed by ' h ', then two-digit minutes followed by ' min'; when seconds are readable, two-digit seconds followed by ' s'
8 h 24 min 47 s
